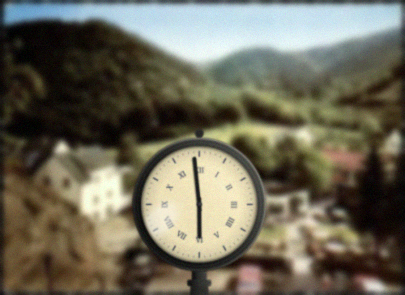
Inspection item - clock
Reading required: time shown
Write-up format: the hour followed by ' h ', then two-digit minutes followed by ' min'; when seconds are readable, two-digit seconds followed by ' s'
5 h 59 min
